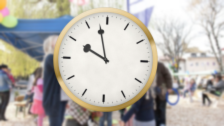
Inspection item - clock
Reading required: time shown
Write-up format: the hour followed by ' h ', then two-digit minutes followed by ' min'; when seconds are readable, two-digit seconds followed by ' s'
9 h 58 min
